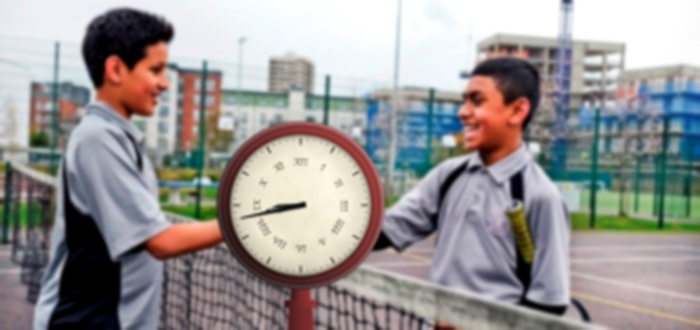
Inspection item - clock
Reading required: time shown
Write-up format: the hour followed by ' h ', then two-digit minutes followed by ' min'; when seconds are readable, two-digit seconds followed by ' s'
8 h 43 min
